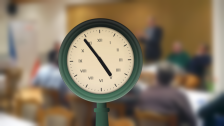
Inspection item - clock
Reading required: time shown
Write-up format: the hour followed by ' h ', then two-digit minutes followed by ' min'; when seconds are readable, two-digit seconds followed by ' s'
4 h 54 min
